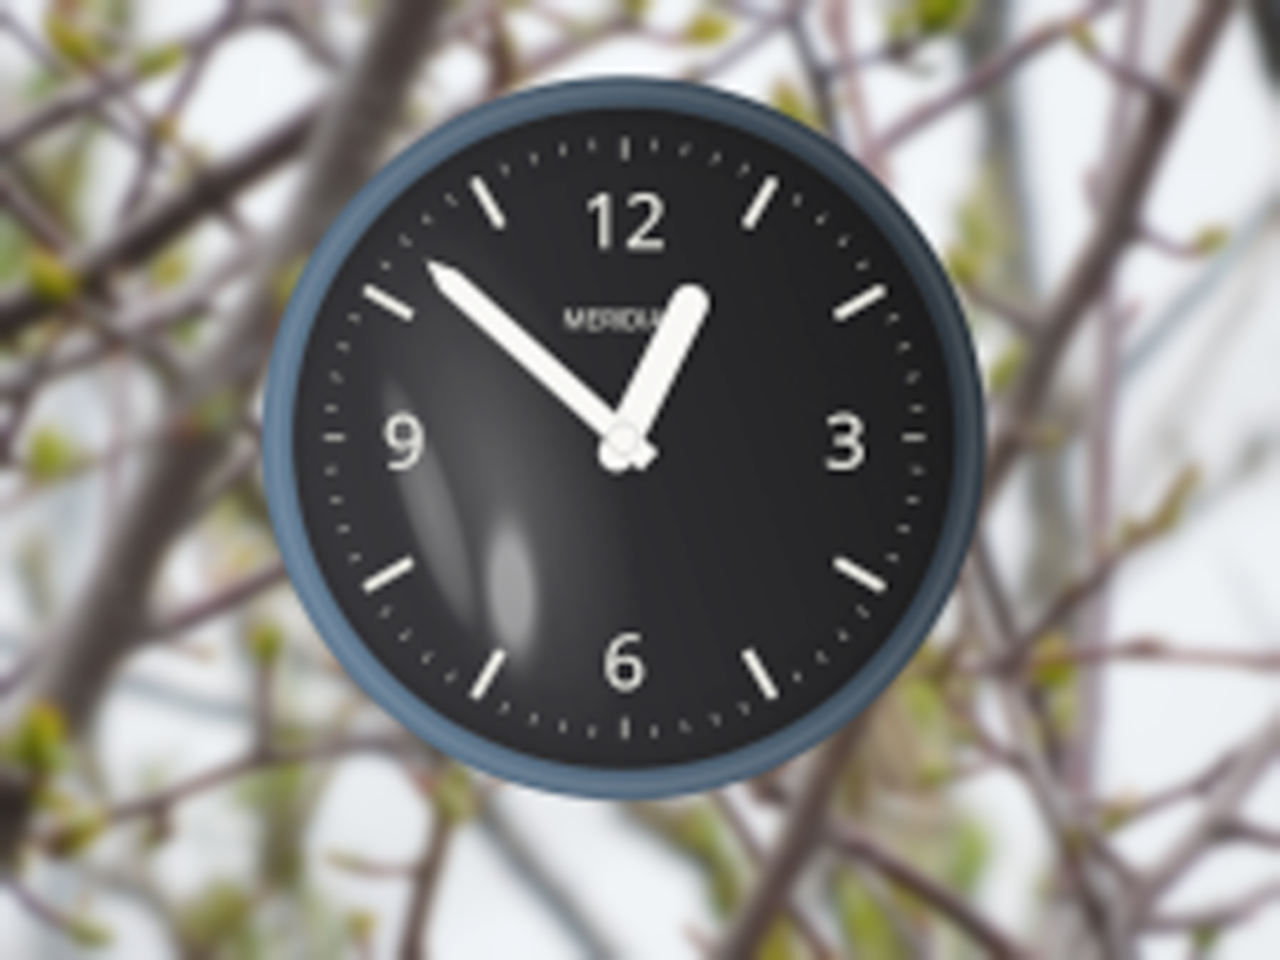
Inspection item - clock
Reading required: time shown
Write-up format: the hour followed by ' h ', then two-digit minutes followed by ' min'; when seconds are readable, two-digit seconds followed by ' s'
12 h 52 min
